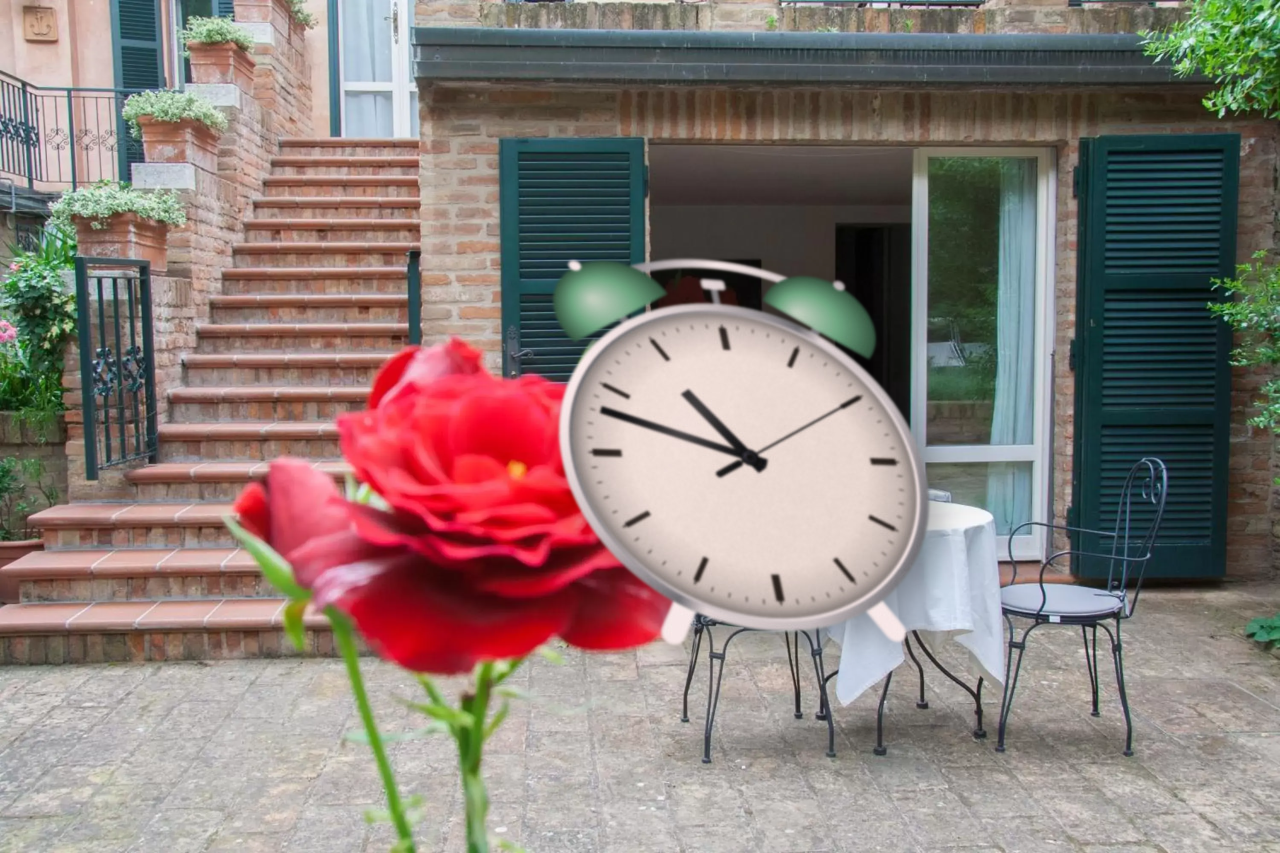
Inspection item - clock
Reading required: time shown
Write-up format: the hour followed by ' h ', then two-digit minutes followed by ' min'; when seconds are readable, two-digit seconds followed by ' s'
10 h 48 min 10 s
